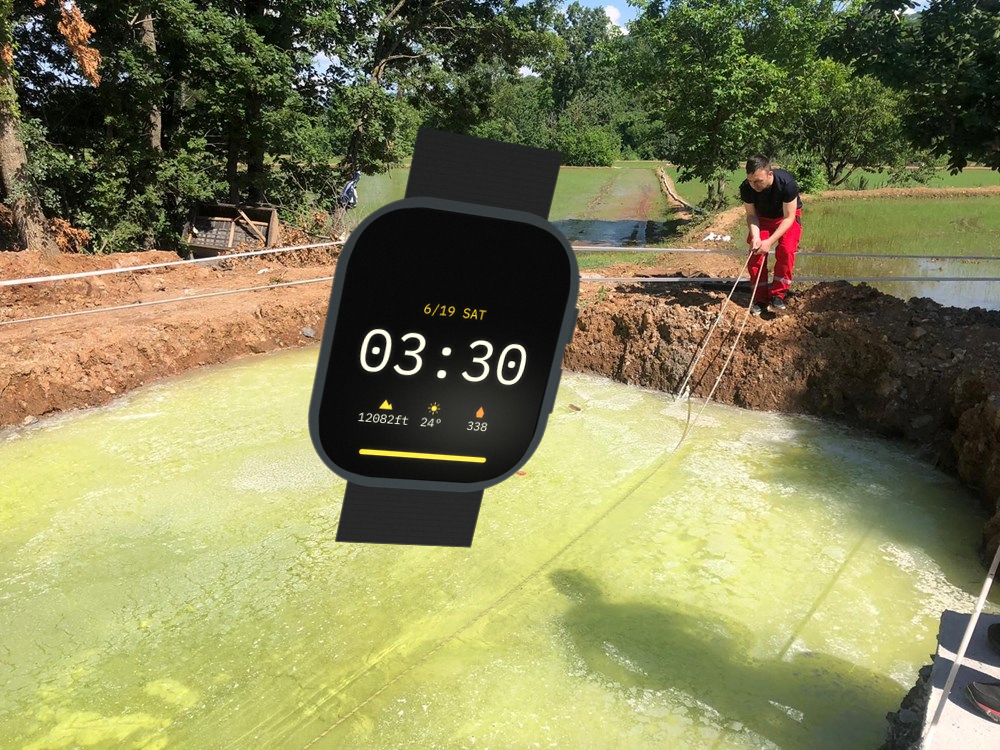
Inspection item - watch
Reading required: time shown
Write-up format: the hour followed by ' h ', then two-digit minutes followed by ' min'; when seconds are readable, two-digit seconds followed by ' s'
3 h 30 min
